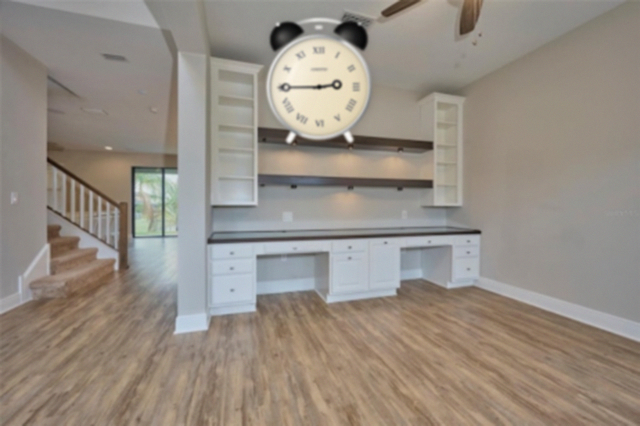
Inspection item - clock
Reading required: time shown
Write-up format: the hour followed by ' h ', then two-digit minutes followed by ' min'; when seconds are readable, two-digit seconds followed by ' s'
2 h 45 min
